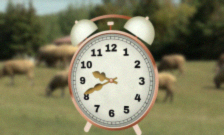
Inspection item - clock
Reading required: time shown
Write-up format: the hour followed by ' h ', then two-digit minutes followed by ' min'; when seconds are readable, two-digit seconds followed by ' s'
9 h 41 min
